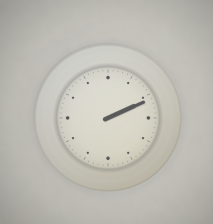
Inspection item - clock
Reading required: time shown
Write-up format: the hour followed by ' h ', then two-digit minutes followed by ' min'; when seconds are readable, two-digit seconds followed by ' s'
2 h 11 min
